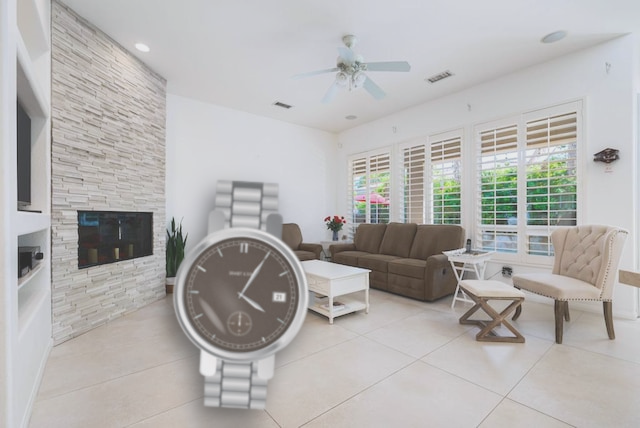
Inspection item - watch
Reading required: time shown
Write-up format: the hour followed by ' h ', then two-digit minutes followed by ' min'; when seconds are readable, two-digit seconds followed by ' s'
4 h 05 min
